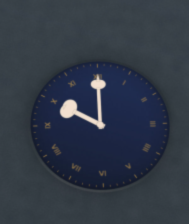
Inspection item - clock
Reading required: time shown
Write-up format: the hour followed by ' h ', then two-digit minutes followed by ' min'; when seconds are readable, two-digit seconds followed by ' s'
10 h 00 min
